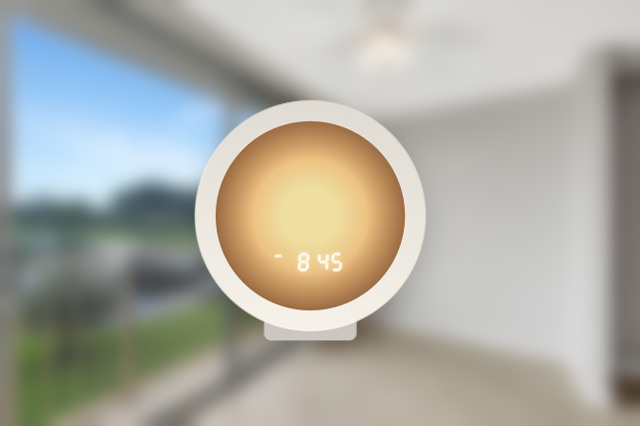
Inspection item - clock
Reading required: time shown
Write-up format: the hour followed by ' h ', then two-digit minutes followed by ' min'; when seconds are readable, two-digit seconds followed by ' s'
8 h 45 min
